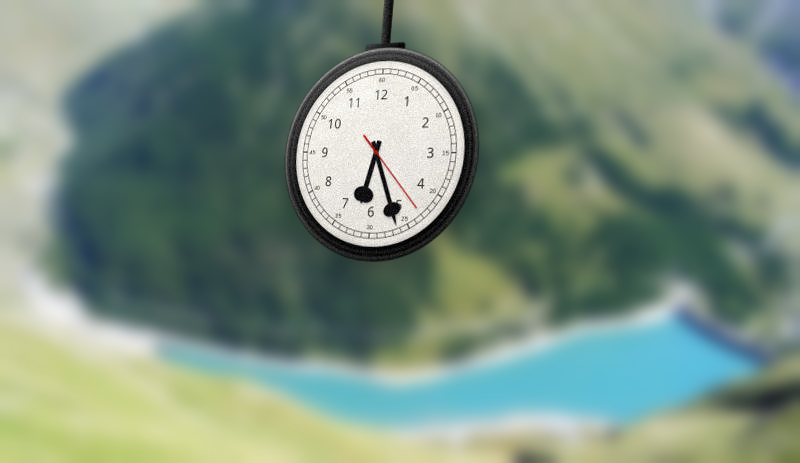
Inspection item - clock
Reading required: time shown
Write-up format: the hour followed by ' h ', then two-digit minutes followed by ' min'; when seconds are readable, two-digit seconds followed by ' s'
6 h 26 min 23 s
